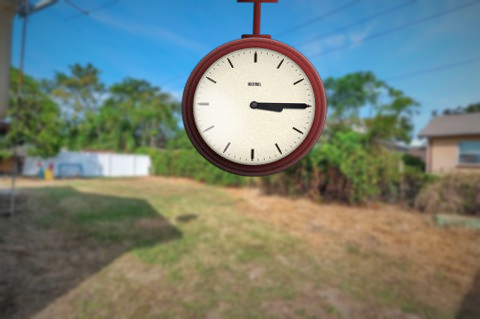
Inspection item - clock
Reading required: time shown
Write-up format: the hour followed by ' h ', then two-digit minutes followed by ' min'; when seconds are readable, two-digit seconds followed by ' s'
3 h 15 min
